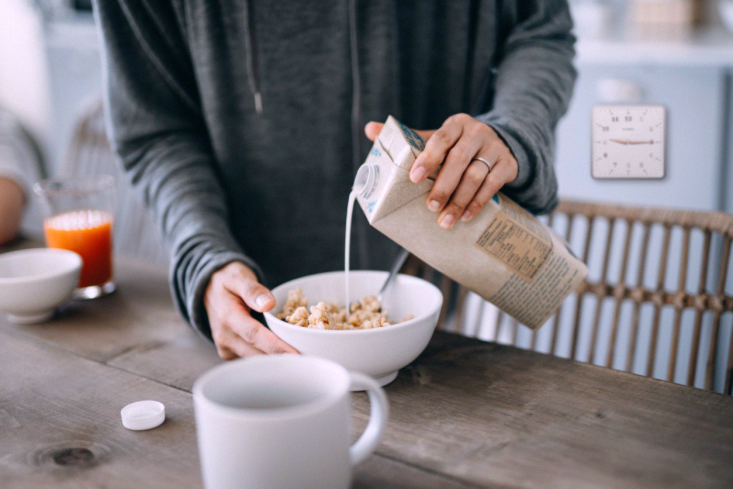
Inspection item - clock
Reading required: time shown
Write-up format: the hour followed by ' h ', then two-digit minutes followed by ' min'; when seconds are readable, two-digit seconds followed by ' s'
9 h 15 min
